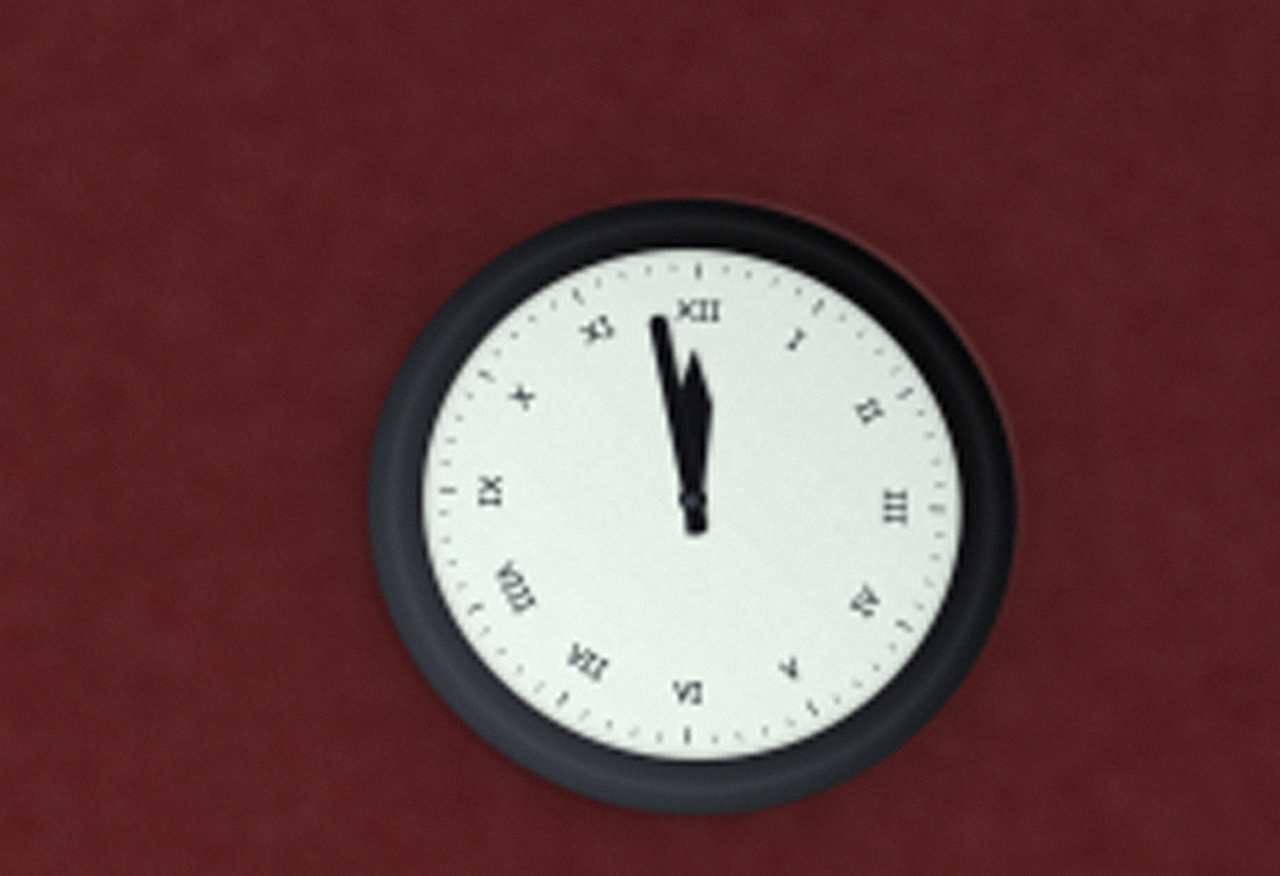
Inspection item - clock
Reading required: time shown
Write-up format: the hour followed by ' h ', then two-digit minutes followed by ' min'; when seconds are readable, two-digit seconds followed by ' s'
11 h 58 min
